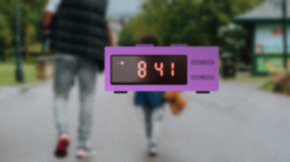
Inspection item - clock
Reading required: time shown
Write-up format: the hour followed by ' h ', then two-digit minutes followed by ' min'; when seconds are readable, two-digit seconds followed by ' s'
8 h 41 min
